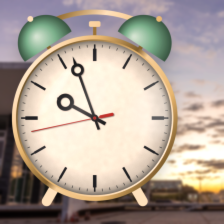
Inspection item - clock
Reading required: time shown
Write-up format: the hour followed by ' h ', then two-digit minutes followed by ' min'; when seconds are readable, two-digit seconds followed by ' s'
9 h 56 min 43 s
